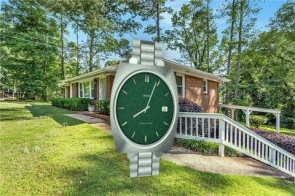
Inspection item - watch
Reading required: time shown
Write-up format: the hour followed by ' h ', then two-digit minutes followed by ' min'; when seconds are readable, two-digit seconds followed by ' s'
8 h 04 min
